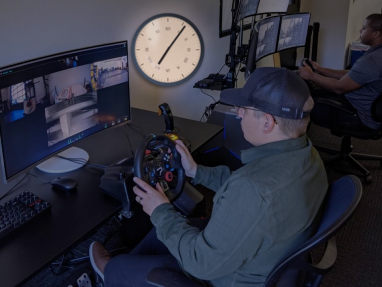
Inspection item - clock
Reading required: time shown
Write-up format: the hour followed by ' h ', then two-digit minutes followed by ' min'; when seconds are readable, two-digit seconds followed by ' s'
7 h 06 min
